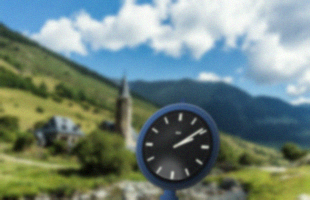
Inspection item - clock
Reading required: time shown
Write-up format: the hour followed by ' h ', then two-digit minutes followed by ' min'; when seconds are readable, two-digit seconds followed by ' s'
2 h 09 min
